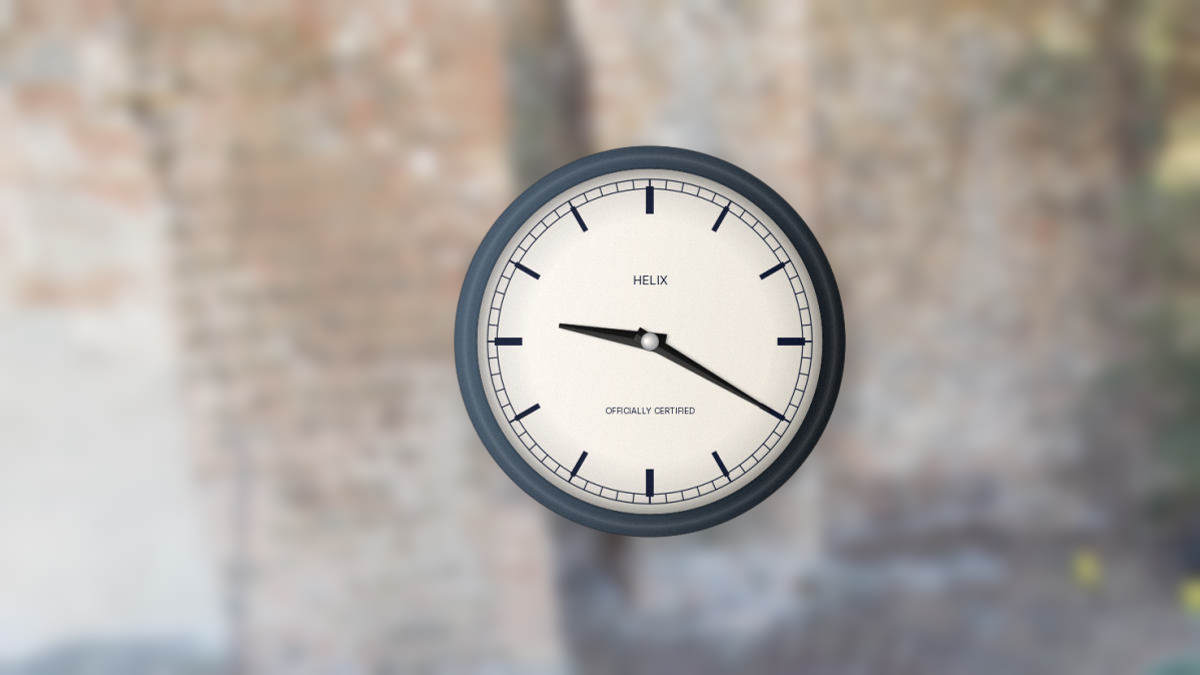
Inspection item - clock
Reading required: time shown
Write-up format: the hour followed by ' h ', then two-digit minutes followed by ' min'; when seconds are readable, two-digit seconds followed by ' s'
9 h 20 min
